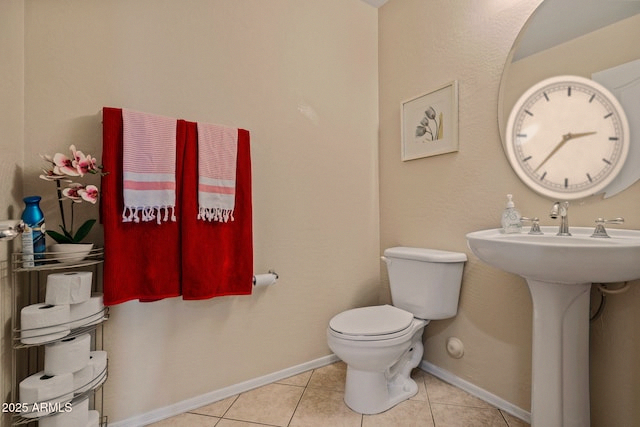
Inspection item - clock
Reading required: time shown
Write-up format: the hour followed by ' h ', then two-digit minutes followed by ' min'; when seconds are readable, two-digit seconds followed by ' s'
2 h 37 min
